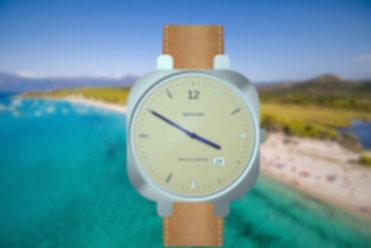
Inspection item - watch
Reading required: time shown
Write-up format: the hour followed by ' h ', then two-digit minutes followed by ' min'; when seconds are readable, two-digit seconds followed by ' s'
3 h 50 min
